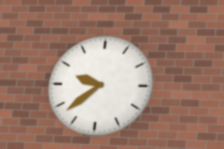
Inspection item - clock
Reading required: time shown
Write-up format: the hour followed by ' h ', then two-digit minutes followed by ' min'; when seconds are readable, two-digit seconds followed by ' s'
9 h 38 min
